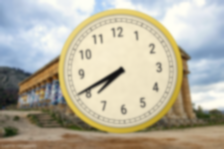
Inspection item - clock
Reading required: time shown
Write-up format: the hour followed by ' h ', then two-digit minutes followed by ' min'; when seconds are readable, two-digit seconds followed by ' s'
7 h 41 min
